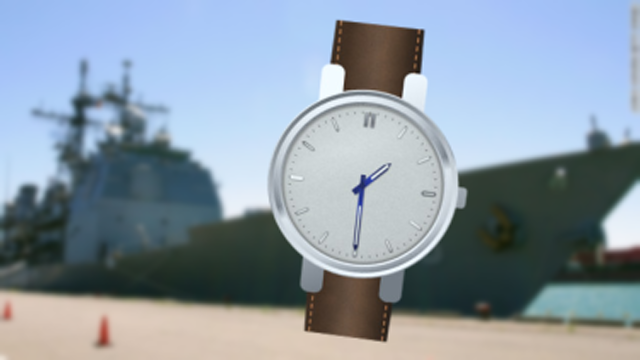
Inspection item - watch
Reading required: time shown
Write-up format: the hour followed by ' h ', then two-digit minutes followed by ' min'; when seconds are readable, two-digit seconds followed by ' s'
1 h 30 min
